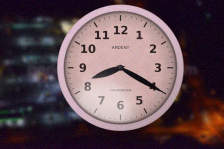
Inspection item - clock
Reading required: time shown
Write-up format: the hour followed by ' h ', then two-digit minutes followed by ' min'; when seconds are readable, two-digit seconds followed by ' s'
8 h 20 min
